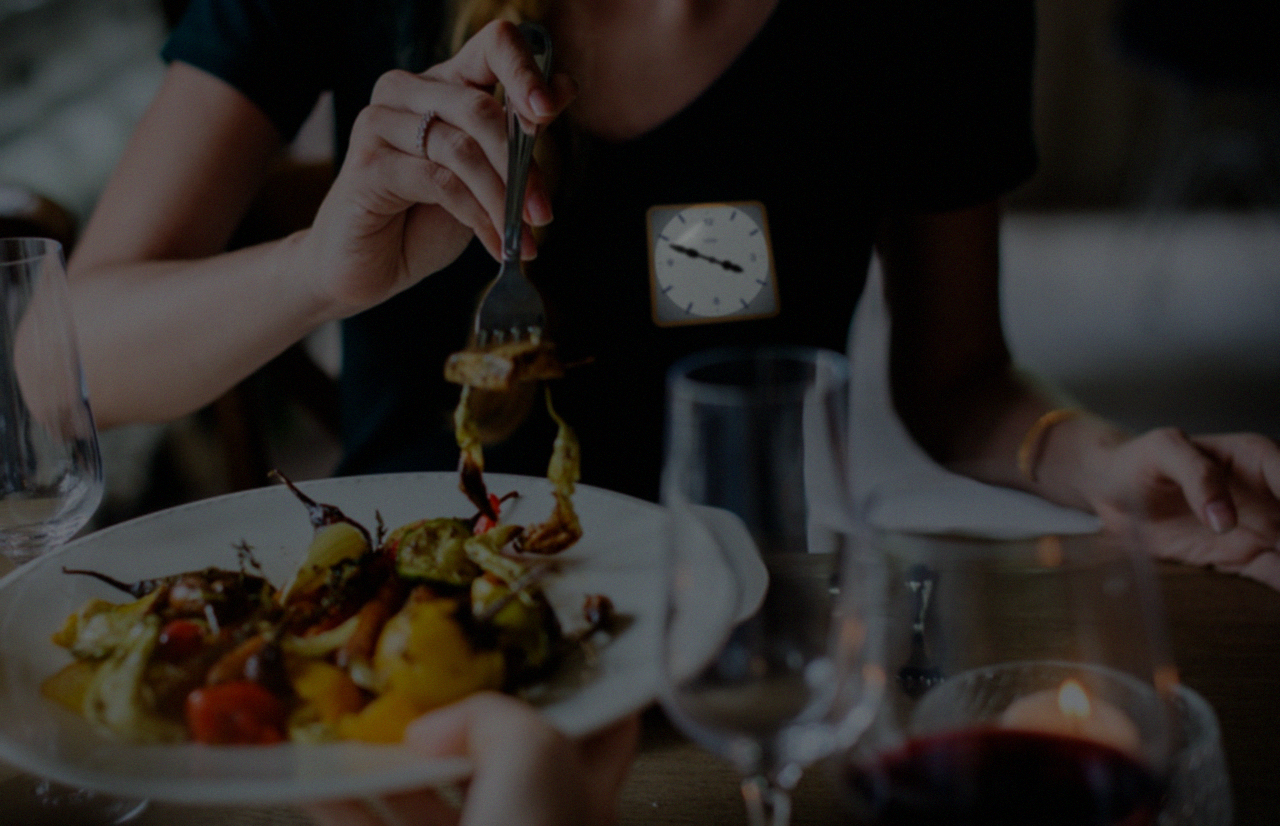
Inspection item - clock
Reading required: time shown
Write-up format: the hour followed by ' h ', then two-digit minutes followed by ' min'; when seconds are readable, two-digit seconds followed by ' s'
3 h 49 min
